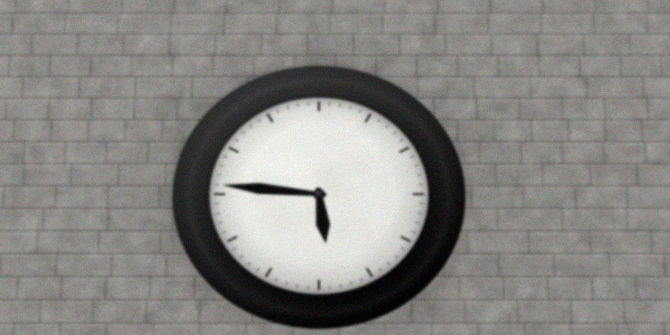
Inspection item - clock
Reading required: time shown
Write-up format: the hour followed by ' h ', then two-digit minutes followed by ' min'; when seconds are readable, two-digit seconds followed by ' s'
5 h 46 min
